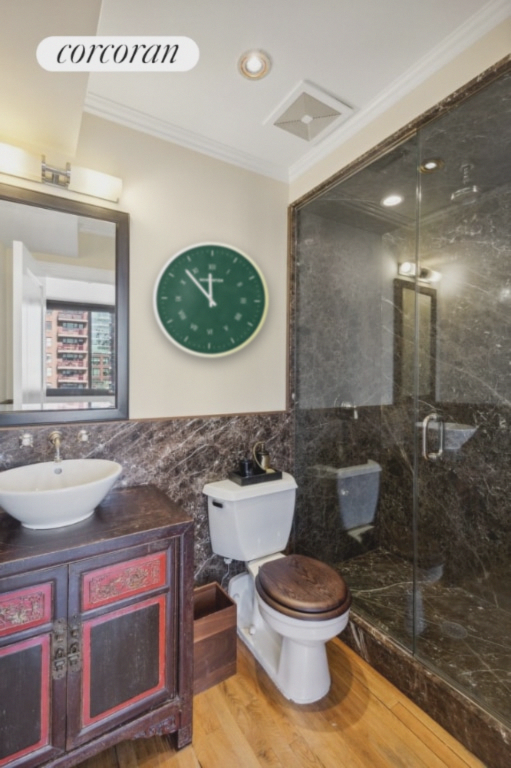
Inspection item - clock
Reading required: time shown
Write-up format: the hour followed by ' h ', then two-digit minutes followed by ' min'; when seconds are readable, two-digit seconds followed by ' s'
11 h 53 min
